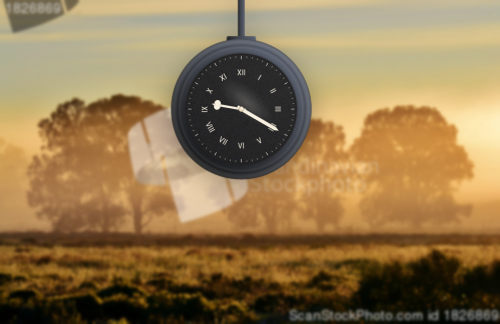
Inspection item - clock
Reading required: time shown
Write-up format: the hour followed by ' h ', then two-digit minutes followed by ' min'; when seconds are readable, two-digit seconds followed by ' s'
9 h 20 min
